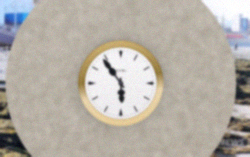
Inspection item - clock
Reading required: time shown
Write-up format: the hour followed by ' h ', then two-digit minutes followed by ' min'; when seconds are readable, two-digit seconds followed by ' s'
5 h 54 min
